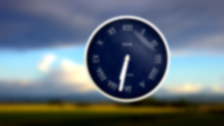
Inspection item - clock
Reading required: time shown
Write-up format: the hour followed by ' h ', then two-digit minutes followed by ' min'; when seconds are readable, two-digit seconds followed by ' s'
6 h 32 min
